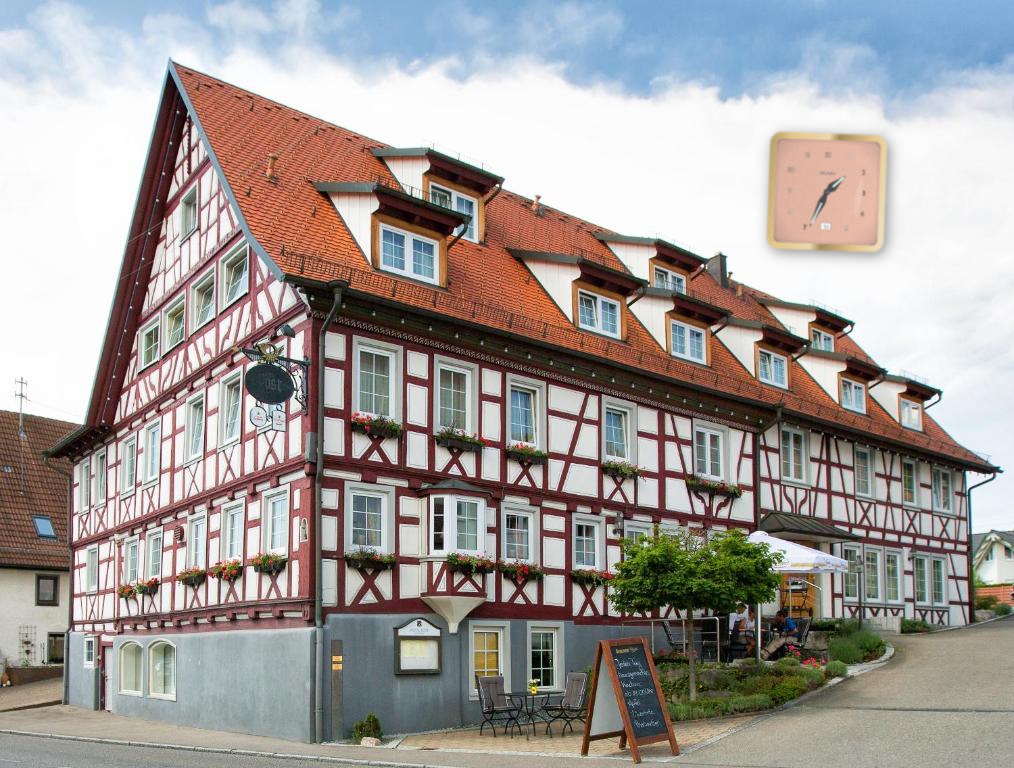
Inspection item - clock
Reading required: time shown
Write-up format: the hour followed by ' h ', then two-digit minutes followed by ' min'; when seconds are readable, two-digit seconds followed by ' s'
1 h 34 min
